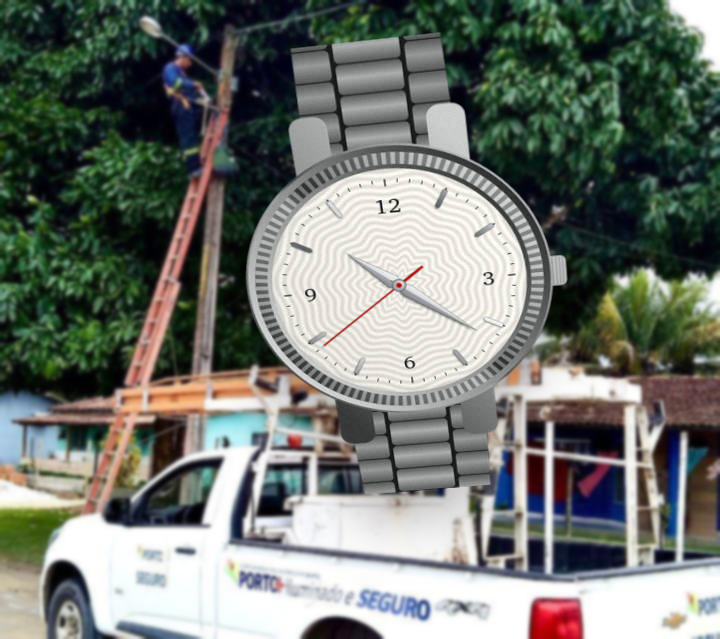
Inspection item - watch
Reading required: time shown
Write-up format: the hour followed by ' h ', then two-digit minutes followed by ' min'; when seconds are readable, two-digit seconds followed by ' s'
10 h 21 min 39 s
